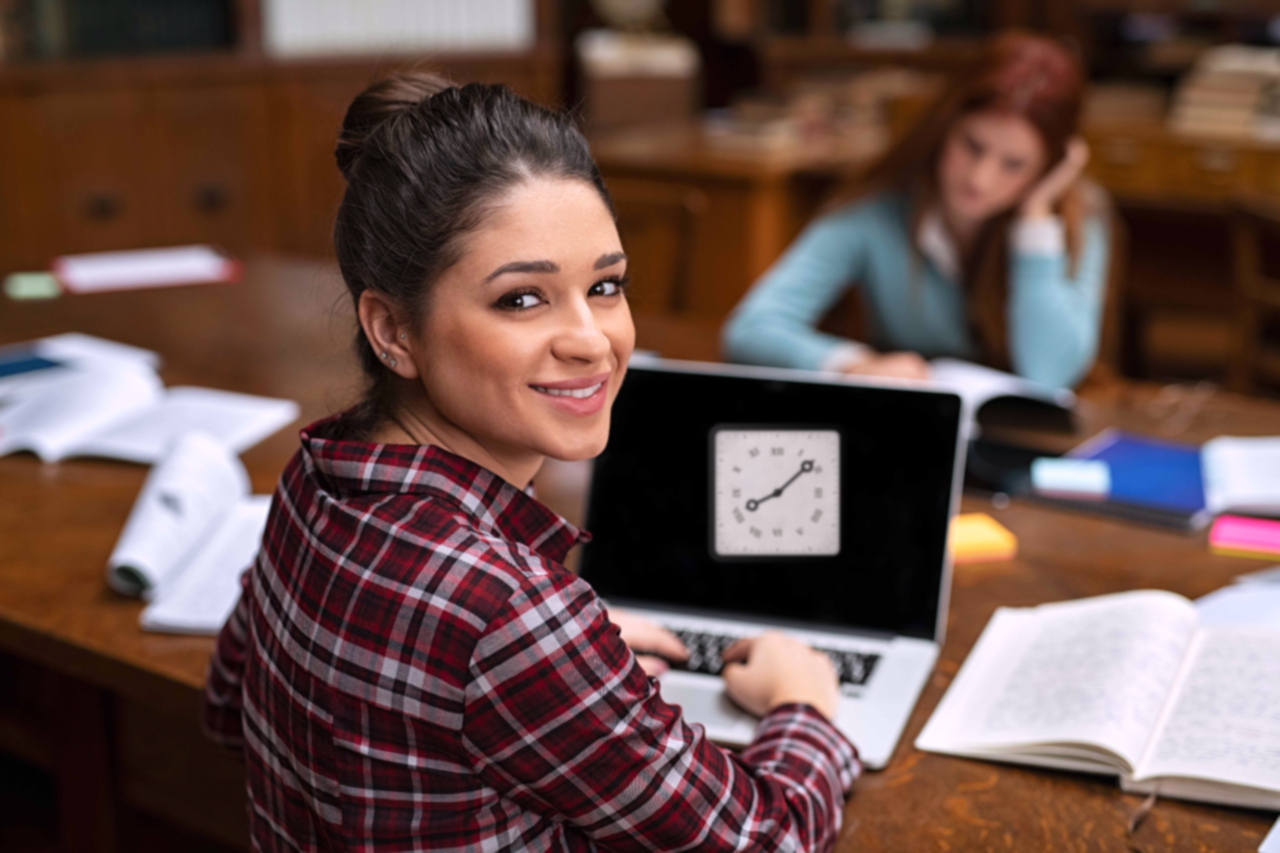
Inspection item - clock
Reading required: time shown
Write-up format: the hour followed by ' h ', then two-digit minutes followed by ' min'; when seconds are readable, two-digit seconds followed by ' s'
8 h 08 min
